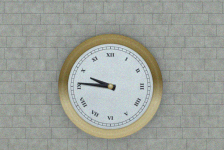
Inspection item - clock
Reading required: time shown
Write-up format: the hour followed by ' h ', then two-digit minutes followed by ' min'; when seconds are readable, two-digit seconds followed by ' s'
9 h 46 min
